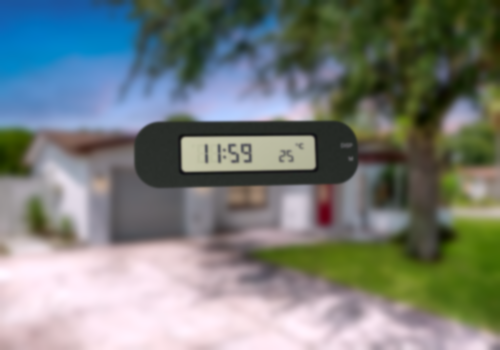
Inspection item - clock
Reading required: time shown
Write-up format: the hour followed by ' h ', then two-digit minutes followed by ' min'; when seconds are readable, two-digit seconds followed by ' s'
11 h 59 min
